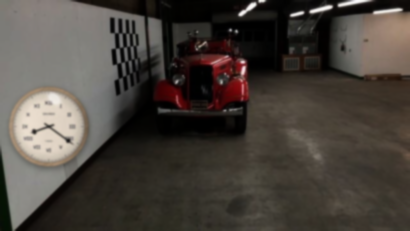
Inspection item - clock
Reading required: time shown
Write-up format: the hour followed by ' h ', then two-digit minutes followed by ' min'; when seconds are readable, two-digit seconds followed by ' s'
8 h 21 min
